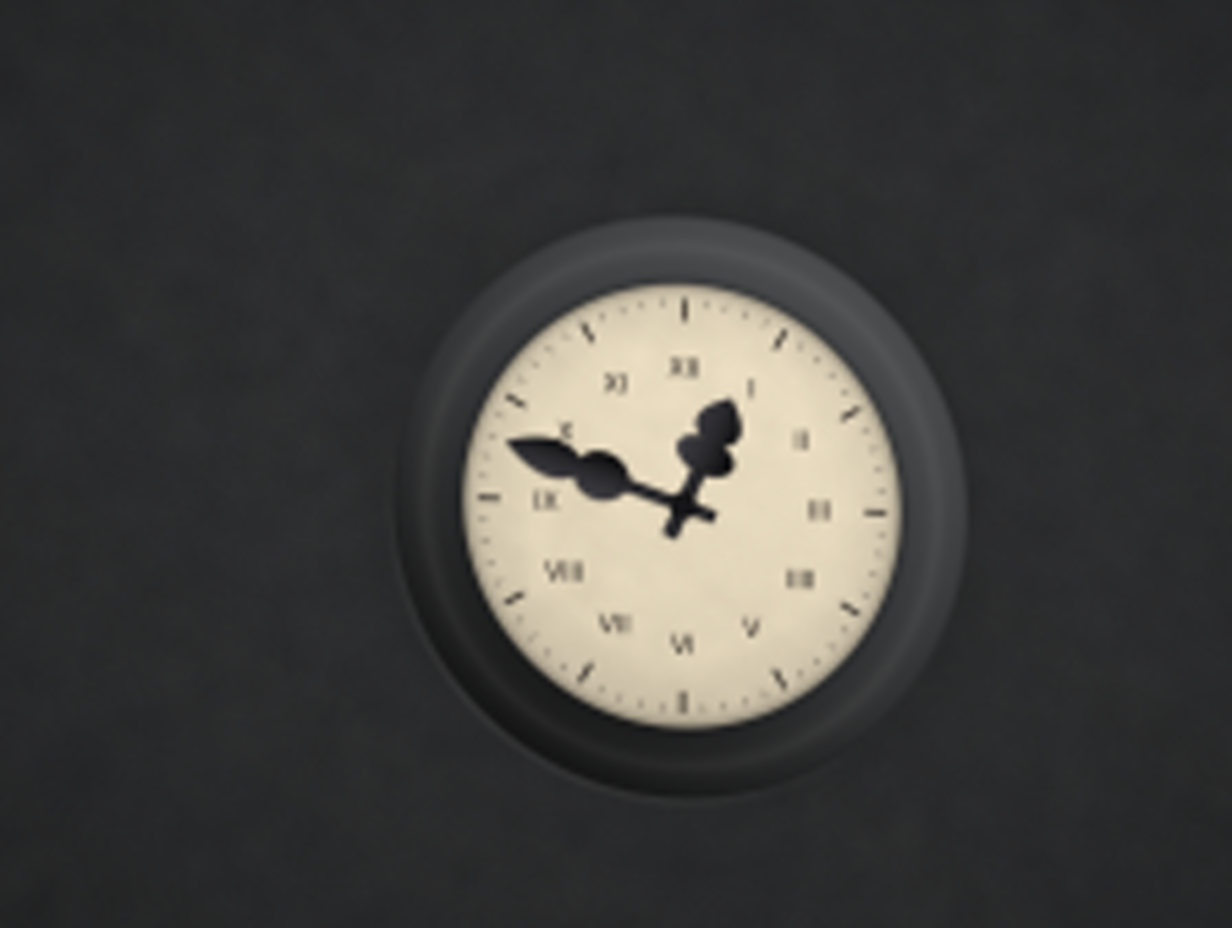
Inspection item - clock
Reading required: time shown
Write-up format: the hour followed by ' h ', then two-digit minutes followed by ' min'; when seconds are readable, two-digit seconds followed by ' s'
12 h 48 min
